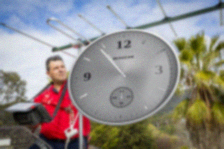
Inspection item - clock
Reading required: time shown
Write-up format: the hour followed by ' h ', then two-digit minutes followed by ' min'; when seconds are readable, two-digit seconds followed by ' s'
10 h 54 min
